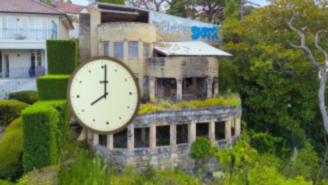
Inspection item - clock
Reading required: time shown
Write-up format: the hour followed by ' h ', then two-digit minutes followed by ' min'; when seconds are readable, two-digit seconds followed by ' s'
8 h 01 min
